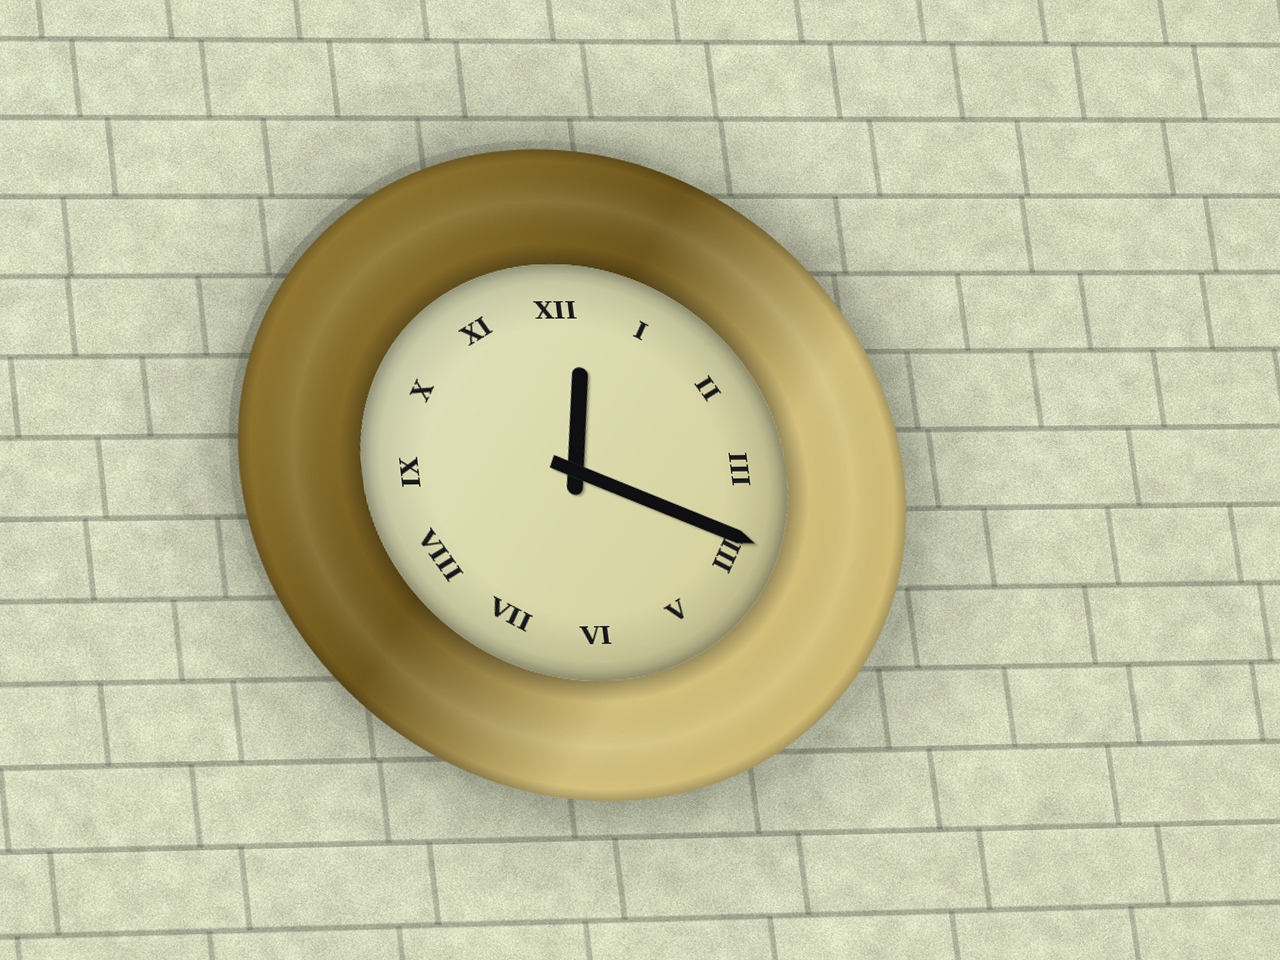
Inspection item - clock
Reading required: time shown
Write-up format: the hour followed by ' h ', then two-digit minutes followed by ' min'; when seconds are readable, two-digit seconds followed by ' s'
12 h 19 min
